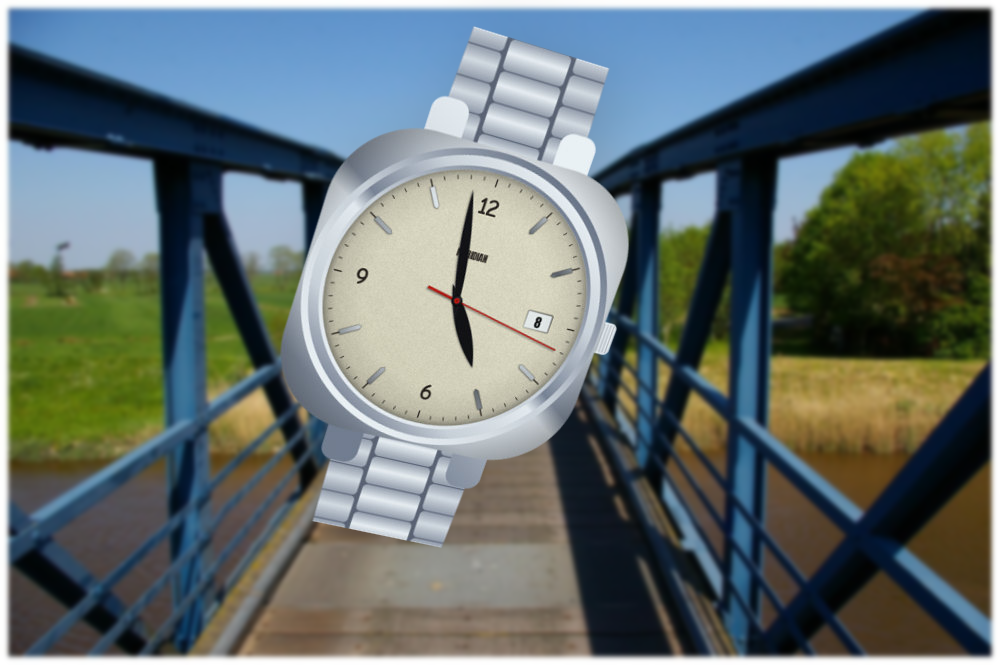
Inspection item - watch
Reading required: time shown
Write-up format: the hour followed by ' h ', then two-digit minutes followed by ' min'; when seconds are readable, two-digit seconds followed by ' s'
4 h 58 min 17 s
